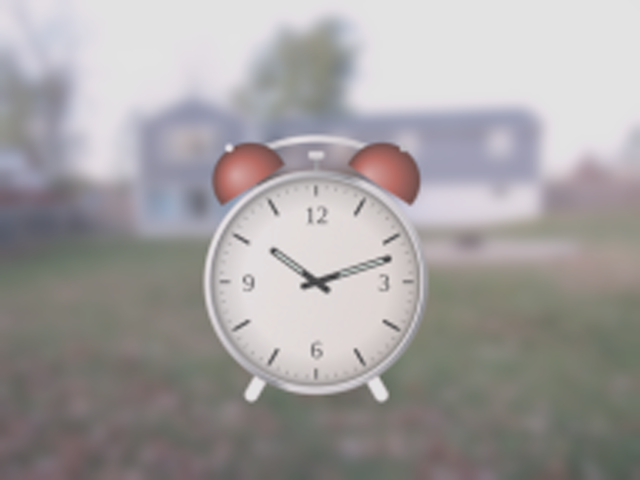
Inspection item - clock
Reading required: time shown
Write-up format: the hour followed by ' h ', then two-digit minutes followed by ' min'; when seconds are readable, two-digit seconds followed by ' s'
10 h 12 min
